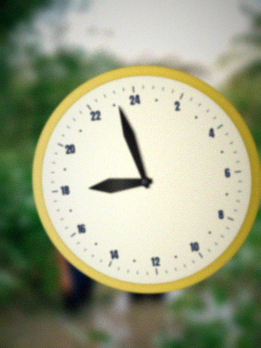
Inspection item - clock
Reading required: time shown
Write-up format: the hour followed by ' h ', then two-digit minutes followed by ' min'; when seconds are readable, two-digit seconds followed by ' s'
17 h 58 min
